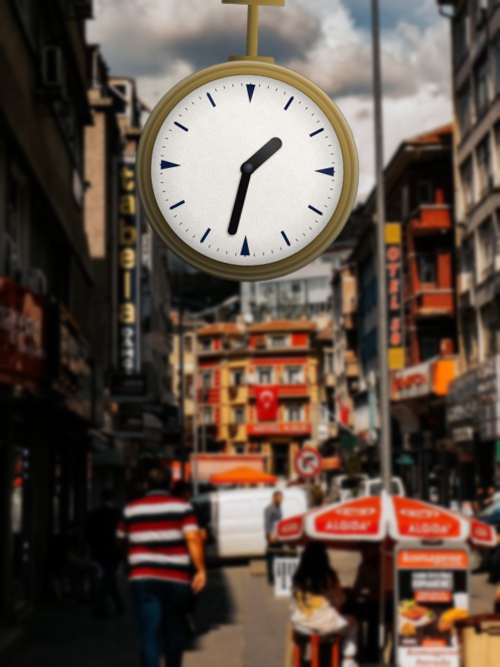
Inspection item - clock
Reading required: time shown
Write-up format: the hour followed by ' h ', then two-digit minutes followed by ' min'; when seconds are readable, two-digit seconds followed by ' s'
1 h 32 min
